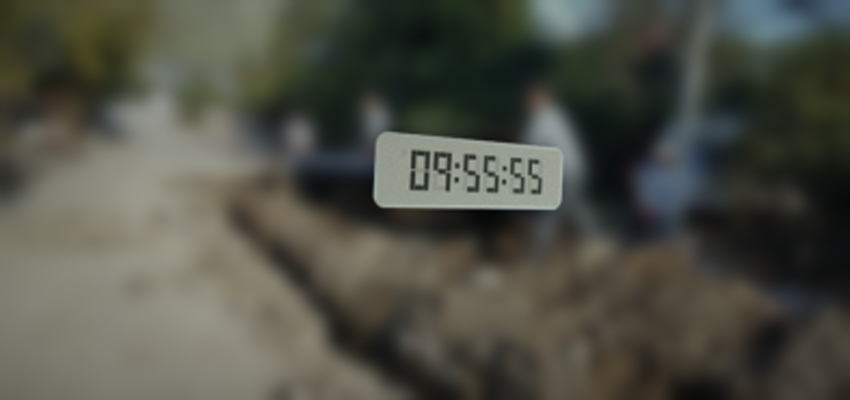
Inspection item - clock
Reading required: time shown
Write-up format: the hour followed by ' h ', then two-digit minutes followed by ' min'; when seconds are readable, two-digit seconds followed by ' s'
9 h 55 min 55 s
